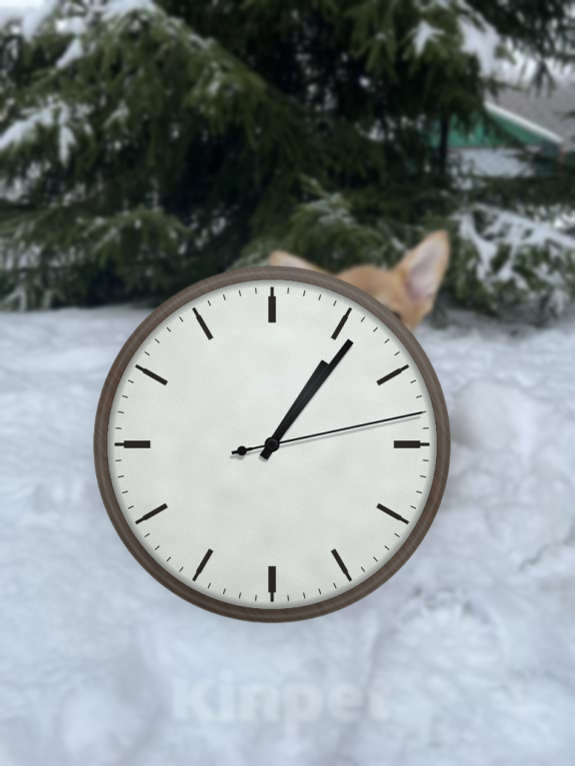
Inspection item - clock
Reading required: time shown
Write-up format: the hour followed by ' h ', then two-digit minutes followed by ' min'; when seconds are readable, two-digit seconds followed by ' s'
1 h 06 min 13 s
